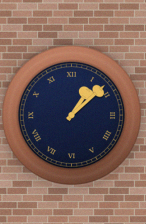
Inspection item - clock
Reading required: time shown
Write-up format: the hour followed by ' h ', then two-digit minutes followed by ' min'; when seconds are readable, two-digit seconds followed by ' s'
1 h 08 min
